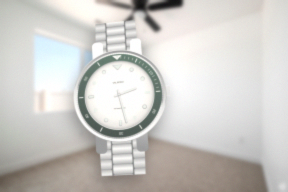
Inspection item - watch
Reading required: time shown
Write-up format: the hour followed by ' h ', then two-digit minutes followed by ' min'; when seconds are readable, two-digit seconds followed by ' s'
2 h 28 min
